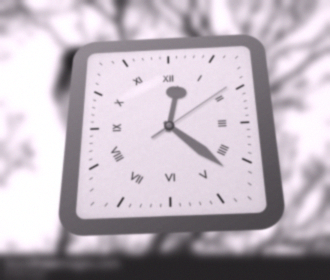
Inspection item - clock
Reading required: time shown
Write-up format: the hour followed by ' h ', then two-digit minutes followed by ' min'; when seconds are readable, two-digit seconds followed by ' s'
12 h 22 min 09 s
